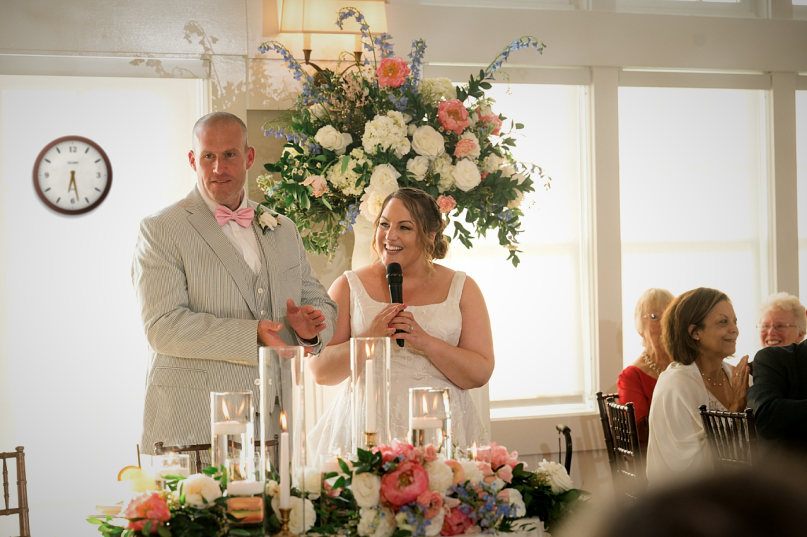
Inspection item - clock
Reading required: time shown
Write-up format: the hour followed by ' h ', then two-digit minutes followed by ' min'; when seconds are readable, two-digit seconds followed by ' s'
6 h 28 min
